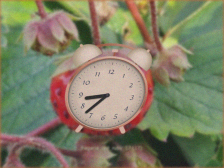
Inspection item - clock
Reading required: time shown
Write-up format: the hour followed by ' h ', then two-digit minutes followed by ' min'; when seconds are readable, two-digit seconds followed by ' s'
8 h 37 min
